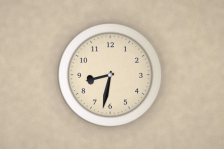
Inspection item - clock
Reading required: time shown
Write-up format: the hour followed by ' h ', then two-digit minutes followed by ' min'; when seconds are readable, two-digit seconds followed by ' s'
8 h 32 min
